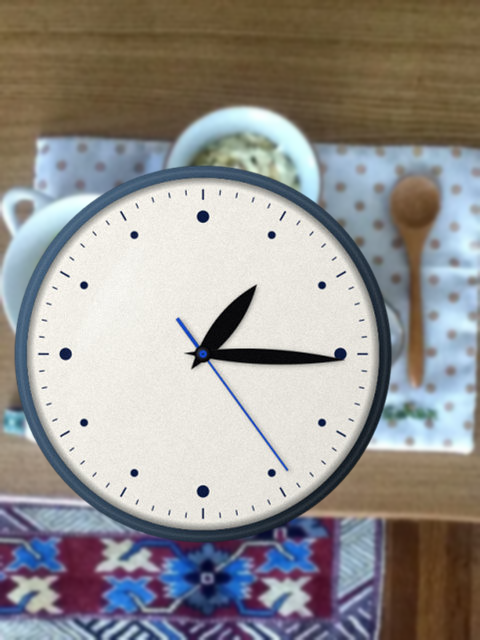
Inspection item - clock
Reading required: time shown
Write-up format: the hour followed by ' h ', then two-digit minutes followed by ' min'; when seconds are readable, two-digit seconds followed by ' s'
1 h 15 min 24 s
